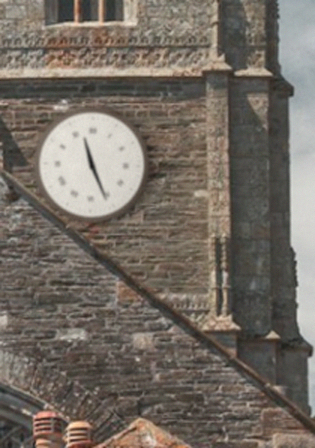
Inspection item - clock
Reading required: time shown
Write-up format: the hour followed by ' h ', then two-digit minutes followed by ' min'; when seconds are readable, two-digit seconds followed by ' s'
11 h 26 min
